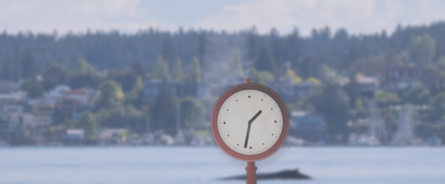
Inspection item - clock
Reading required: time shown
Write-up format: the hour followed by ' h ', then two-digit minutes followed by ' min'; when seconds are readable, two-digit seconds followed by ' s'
1 h 32 min
